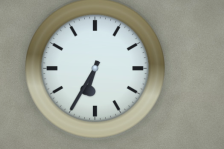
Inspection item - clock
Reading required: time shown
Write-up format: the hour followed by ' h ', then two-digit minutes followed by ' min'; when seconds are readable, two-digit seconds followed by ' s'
6 h 35 min
